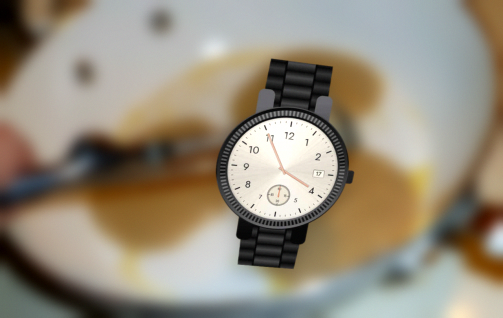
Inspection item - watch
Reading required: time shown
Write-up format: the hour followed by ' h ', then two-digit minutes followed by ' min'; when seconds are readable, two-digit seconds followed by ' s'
3 h 55 min
